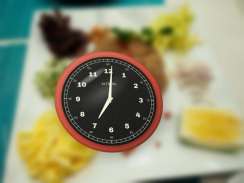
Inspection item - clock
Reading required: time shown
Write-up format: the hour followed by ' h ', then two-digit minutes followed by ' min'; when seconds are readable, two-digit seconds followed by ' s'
7 h 01 min
